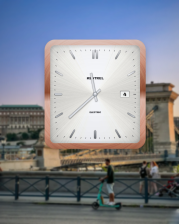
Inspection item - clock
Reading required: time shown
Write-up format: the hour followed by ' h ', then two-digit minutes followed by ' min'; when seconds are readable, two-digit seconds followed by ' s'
11 h 38 min
